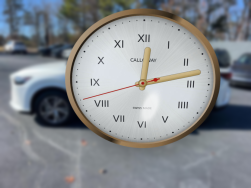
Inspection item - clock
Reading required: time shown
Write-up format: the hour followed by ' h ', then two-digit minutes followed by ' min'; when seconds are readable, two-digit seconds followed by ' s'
12 h 12 min 42 s
